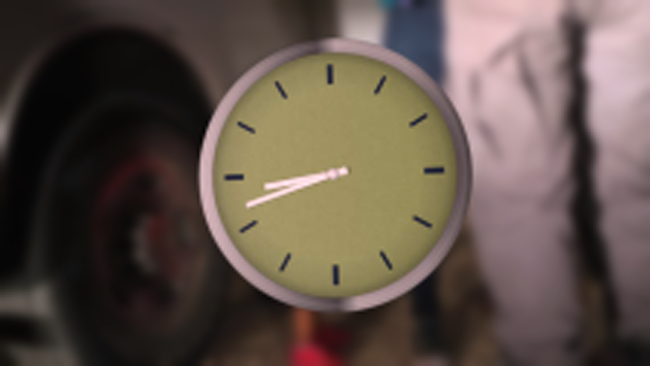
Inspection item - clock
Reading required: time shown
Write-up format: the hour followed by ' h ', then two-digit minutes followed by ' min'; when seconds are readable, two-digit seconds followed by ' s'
8 h 42 min
